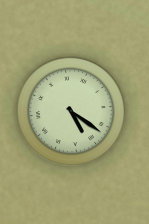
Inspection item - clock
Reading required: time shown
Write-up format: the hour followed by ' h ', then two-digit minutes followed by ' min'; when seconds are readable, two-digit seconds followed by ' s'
4 h 17 min
